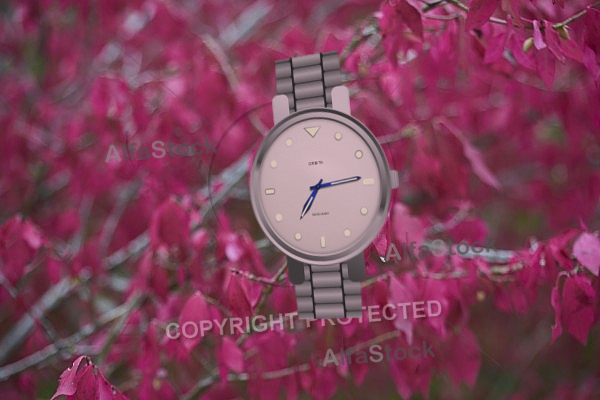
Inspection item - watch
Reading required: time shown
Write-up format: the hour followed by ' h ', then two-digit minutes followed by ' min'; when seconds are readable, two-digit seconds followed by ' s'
7 h 14 min
